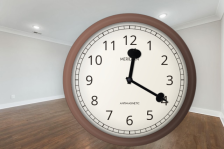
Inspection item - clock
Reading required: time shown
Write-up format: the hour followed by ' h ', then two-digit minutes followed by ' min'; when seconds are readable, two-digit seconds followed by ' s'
12 h 20 min
